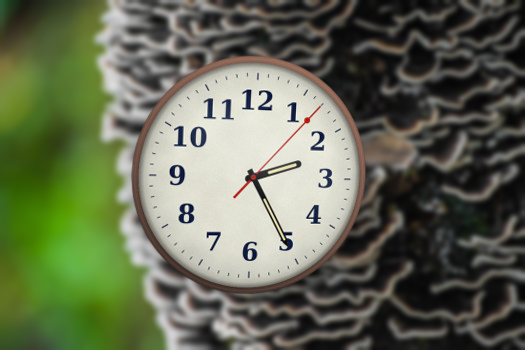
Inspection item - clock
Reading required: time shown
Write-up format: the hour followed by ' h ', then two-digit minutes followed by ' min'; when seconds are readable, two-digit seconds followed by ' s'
2 h 25 min 07 s
